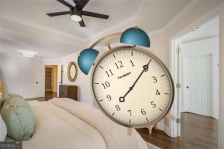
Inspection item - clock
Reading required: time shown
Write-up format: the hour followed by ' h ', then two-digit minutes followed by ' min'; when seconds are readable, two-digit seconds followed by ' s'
8 h 10 min
